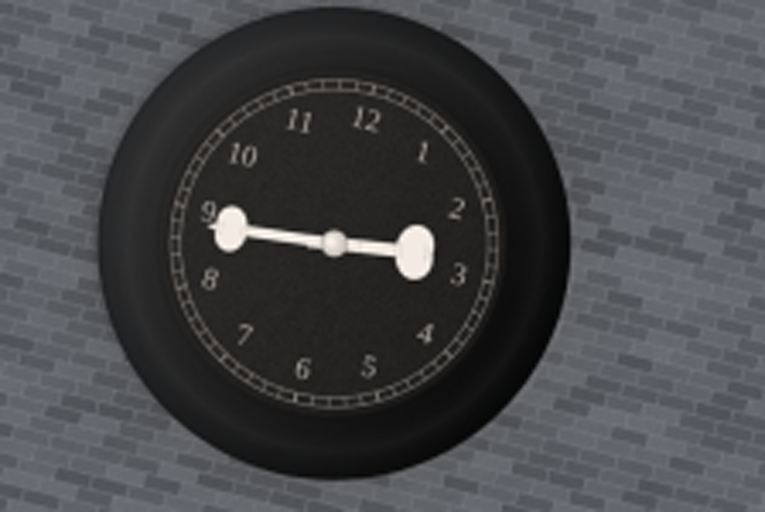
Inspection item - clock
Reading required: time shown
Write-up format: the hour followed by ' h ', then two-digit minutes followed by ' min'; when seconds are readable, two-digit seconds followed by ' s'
2 h 44 min
